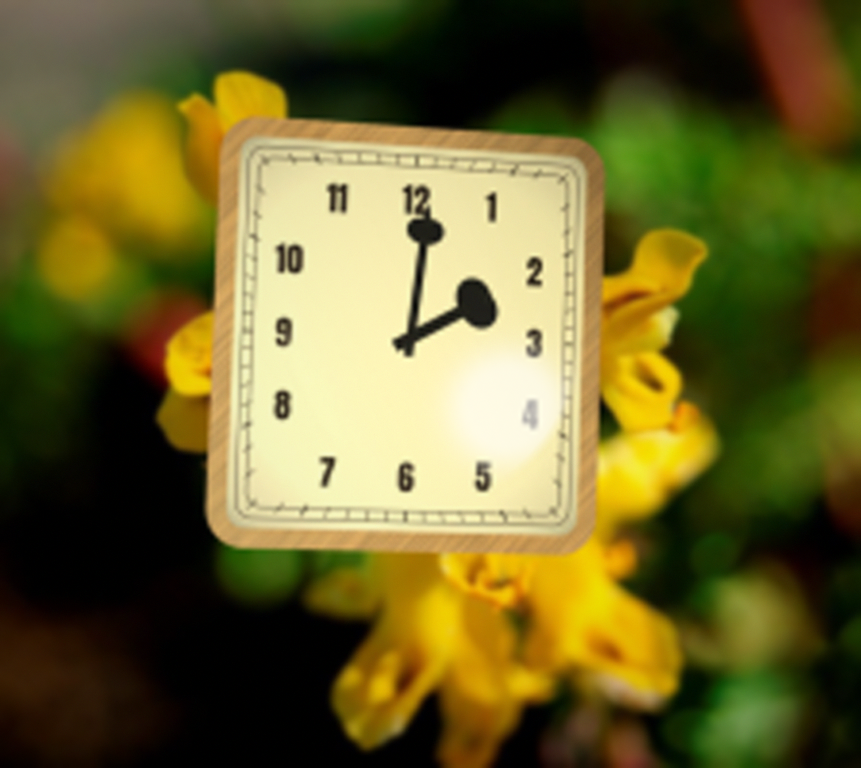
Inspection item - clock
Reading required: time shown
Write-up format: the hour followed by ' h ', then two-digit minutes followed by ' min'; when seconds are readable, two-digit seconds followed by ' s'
2 h 01 min
